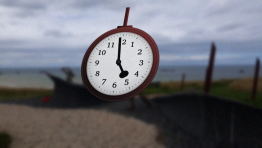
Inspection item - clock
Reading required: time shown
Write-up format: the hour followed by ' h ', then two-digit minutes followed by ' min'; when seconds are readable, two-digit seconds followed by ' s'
4 h 59 min
